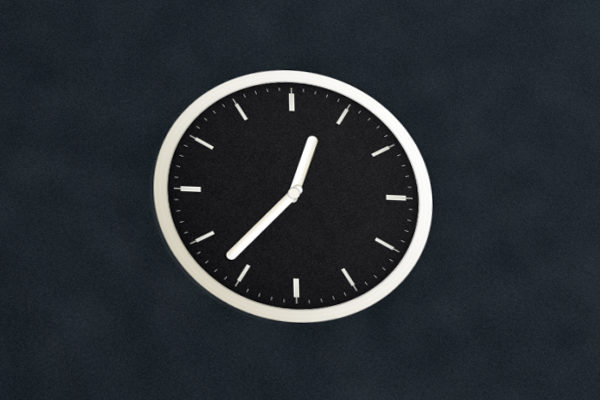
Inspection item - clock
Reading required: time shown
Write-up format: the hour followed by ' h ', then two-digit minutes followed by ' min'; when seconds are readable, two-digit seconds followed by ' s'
12 h 37 min
